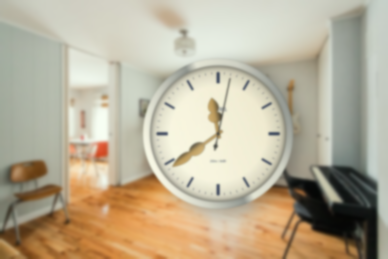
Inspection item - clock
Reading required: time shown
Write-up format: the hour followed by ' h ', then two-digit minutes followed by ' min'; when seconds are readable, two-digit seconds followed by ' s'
11 h 39 min 02 s
